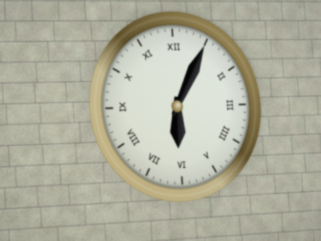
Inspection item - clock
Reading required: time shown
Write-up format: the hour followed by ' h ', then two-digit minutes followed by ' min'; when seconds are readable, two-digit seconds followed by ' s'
6 h 05 min
